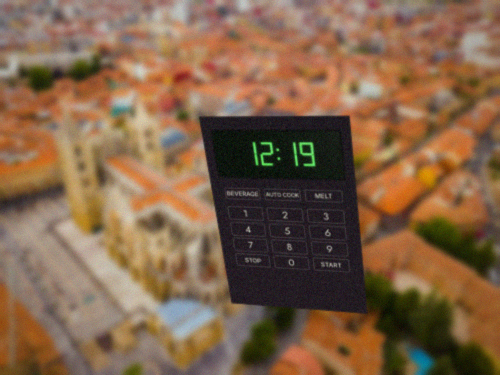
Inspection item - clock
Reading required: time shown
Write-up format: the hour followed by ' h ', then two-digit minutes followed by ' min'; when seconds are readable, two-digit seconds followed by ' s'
12 h 19 min
